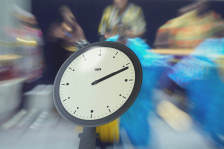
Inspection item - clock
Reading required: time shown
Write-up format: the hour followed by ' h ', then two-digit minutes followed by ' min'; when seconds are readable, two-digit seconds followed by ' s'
2 h 11 min
